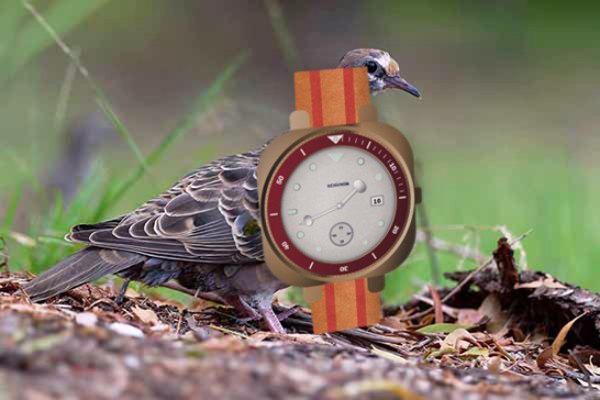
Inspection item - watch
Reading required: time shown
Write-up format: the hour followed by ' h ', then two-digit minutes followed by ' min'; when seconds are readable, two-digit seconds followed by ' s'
1 h 42 min
